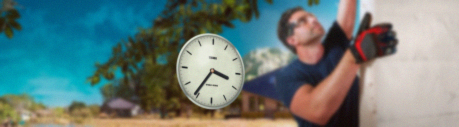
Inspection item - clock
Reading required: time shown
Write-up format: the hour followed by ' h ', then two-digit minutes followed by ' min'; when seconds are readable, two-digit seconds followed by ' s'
3 h 36 min
